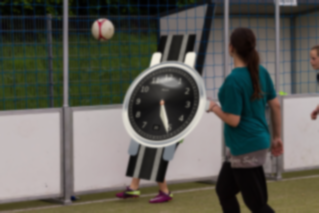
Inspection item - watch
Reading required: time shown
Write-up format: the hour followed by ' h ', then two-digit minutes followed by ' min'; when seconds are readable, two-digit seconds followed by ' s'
5 h 26 min
